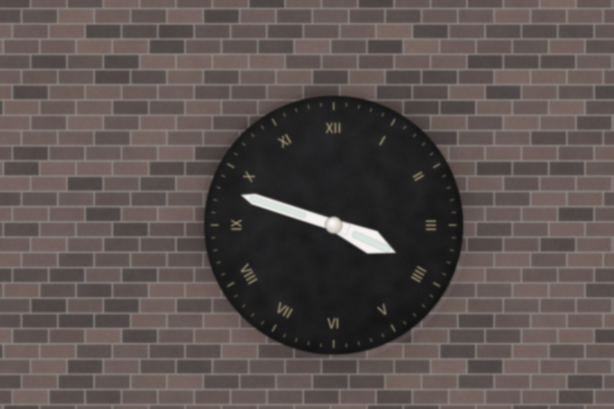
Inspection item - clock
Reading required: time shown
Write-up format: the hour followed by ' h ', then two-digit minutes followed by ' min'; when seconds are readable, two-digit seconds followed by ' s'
3 h 48 min
